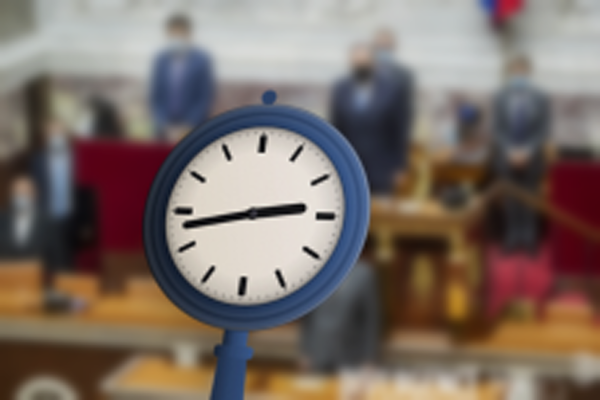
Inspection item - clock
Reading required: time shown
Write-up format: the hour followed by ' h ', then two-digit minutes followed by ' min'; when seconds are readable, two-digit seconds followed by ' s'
2 h 43 min
